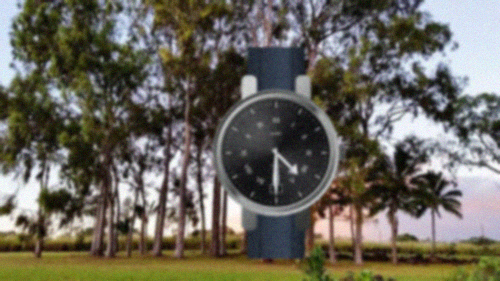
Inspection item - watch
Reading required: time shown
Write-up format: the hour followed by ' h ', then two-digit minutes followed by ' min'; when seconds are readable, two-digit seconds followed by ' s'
4 h 30 min
